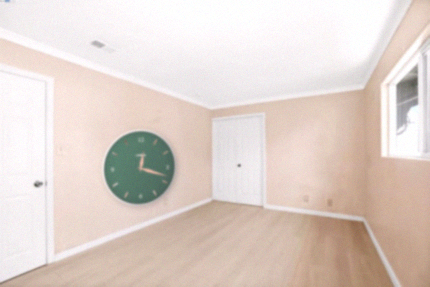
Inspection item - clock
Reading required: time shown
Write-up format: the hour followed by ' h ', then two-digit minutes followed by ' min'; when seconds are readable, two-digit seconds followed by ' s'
12 h 18 min
